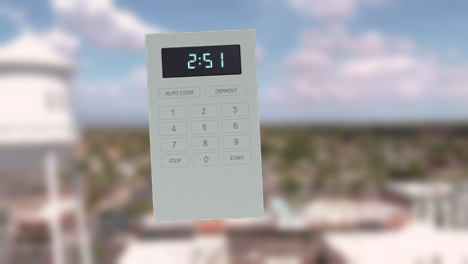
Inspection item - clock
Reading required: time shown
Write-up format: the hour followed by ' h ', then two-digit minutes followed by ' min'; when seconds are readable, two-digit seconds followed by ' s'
2 h 51 min
